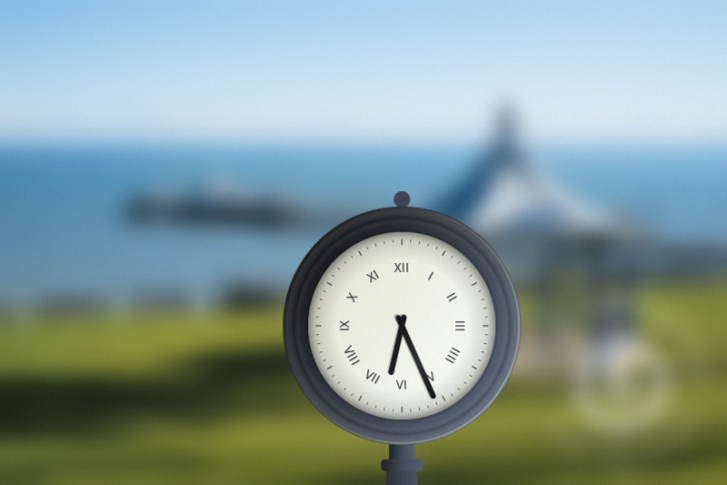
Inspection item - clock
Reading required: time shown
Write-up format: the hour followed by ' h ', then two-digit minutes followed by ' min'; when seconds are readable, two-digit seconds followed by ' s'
6 h 26 min
